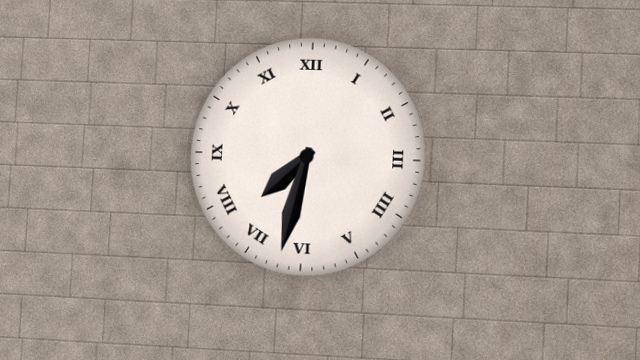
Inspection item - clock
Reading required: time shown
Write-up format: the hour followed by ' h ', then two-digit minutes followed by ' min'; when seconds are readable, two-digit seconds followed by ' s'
7 h 32 min
